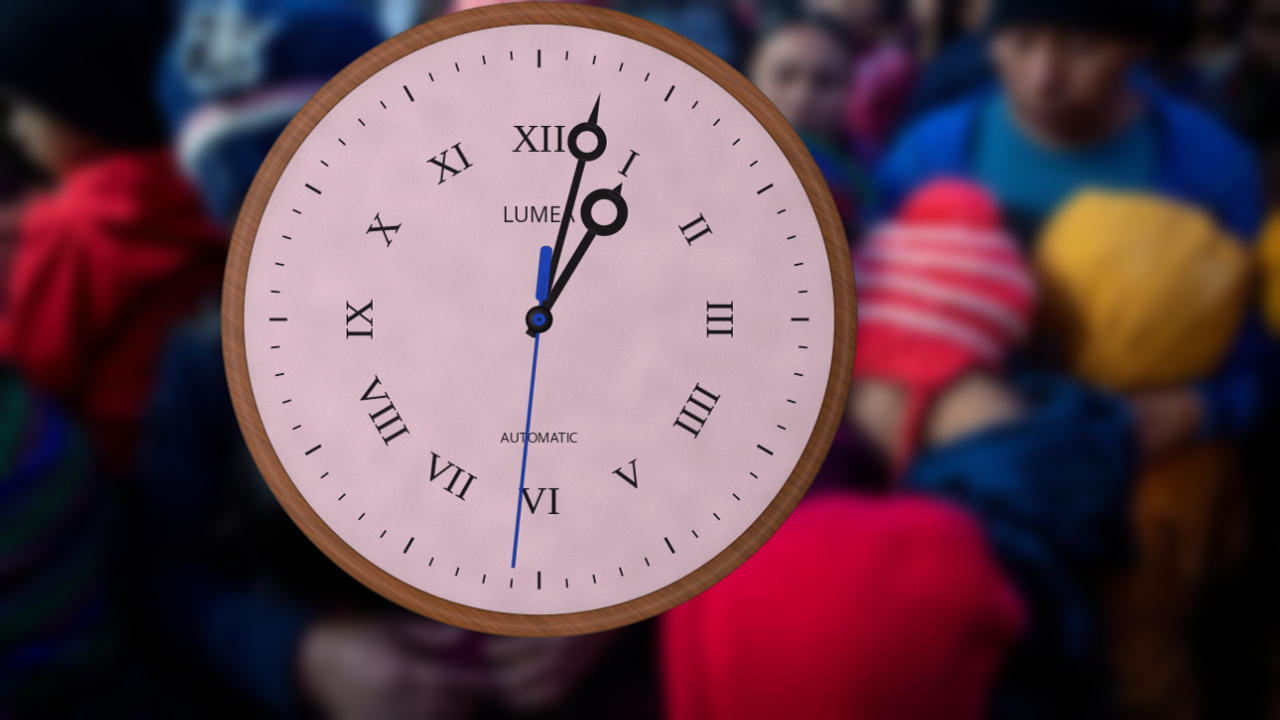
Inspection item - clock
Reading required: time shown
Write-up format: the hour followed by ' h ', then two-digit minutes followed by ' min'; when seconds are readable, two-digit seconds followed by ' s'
1 h 02 min 31 s
